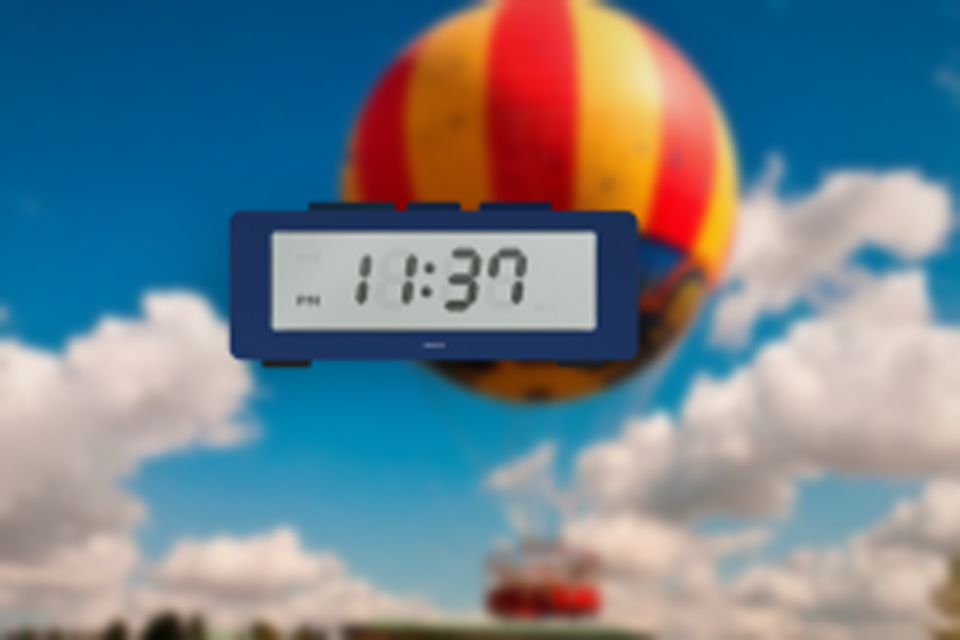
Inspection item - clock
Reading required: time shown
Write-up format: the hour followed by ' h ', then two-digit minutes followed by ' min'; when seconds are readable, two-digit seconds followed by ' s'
11 h 37 min
